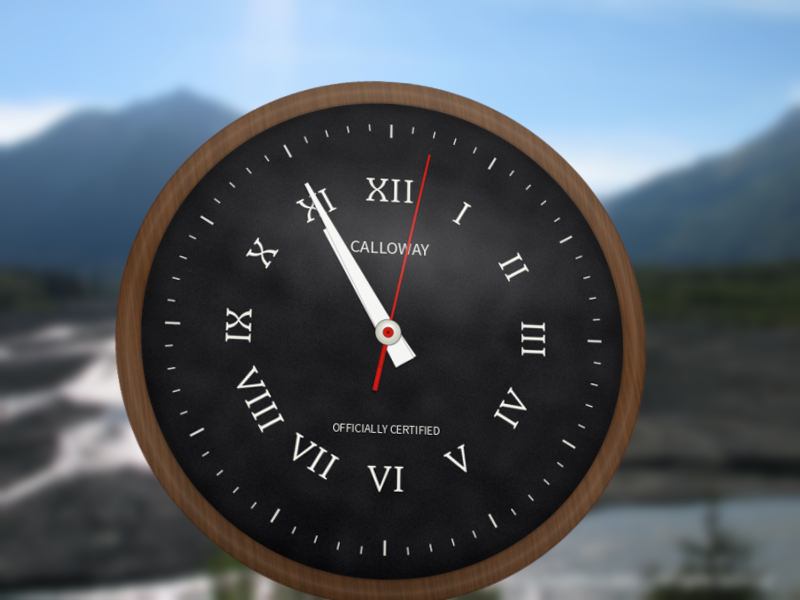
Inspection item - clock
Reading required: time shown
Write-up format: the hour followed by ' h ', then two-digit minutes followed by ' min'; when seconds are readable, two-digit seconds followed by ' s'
10 h 55 min 02 s
